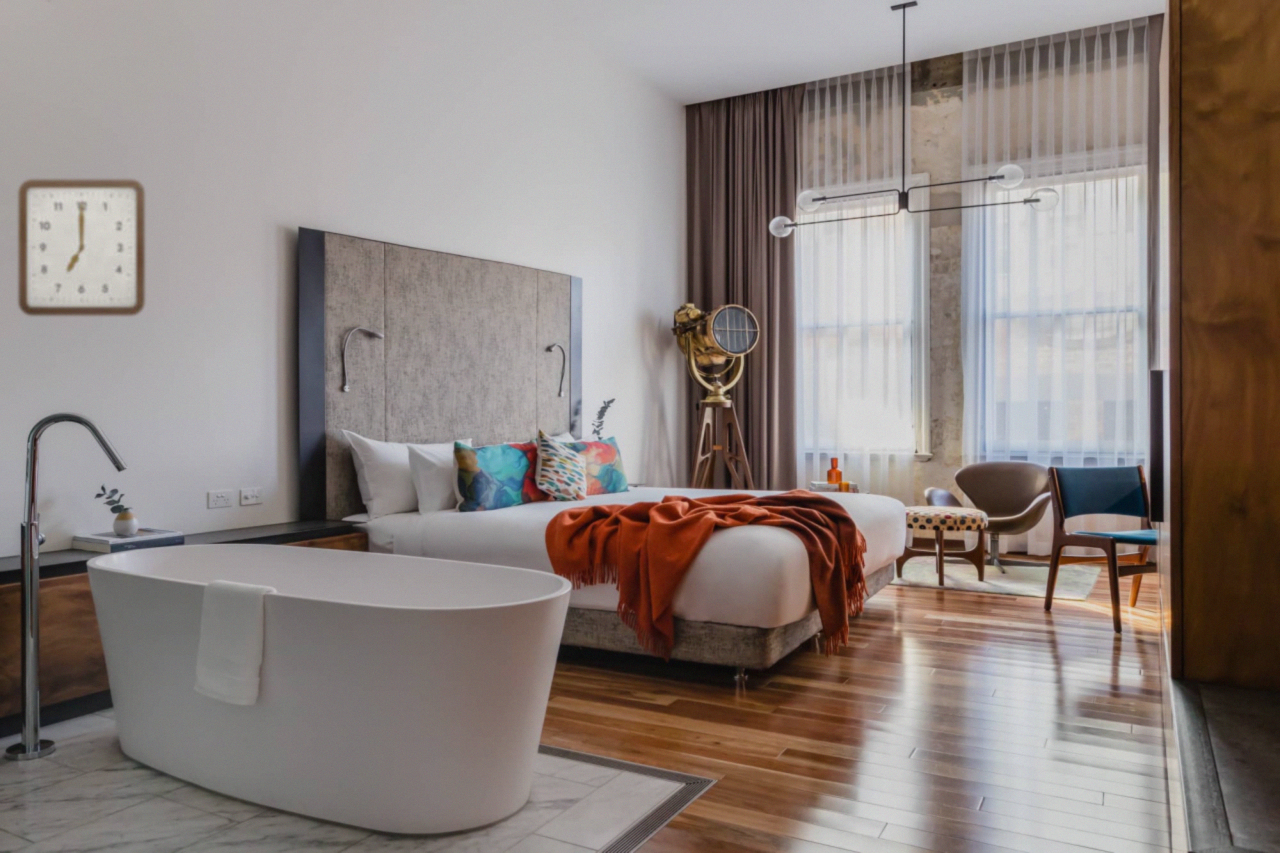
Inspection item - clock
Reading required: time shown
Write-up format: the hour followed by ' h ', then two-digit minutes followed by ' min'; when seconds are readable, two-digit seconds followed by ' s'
7 h 00 min
